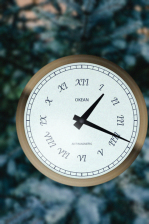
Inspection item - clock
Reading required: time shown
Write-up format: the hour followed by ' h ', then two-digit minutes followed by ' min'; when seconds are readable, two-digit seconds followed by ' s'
1 h 19 min
